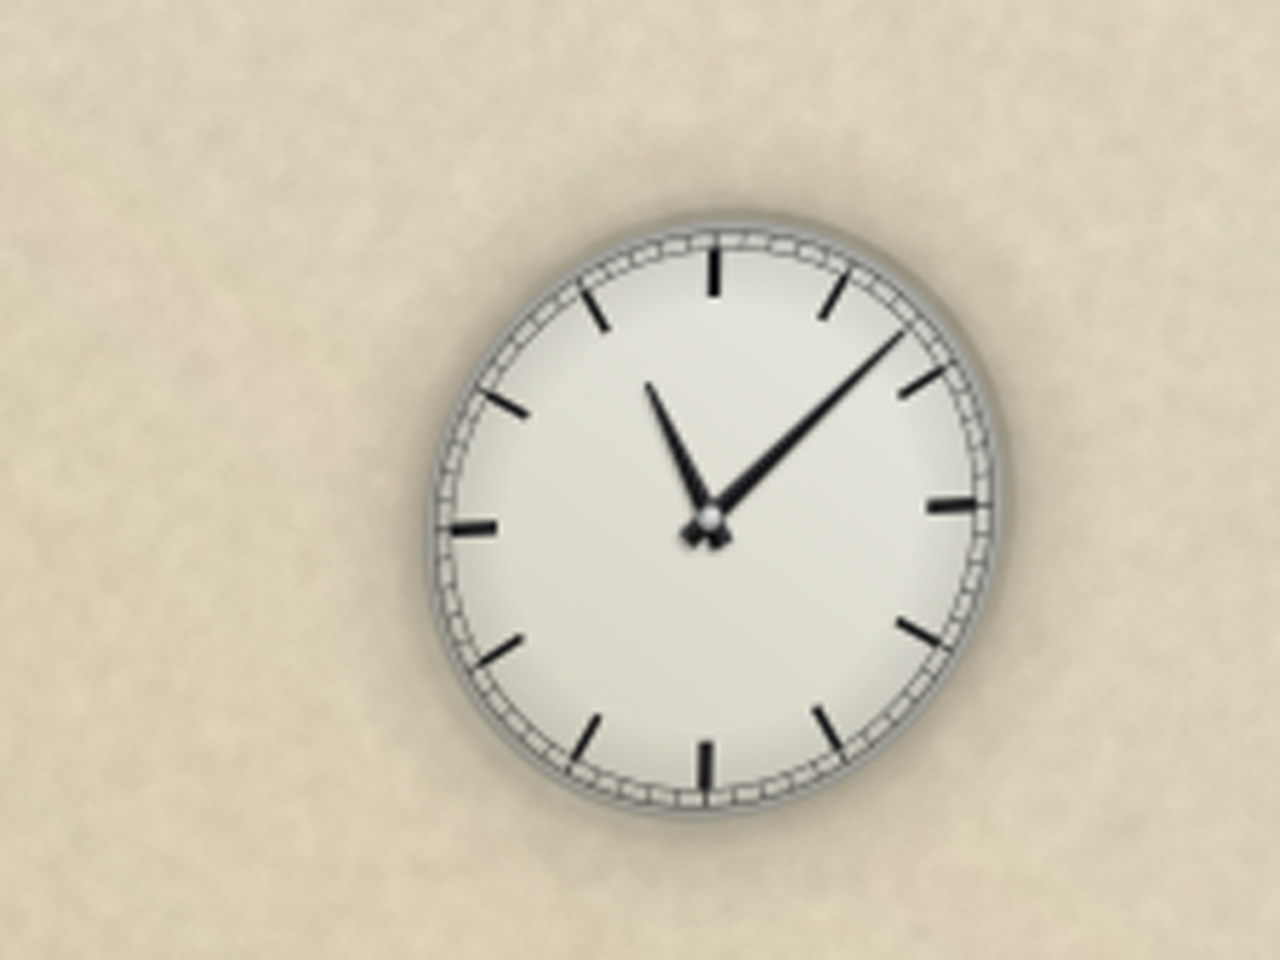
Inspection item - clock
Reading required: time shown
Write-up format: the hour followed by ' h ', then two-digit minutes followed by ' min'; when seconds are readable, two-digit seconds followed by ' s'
11 h 08 min
